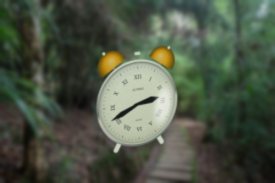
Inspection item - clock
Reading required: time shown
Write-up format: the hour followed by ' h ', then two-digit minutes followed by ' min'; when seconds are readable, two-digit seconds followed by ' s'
2 h 41 min
